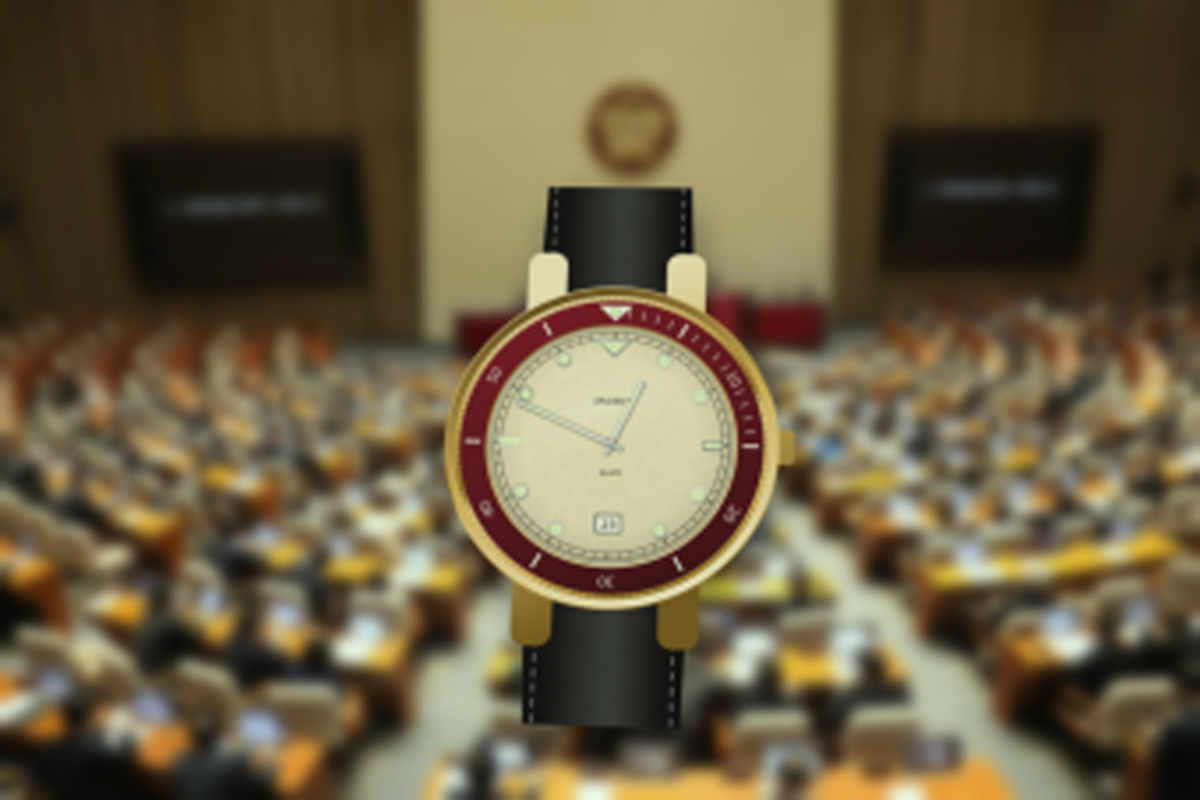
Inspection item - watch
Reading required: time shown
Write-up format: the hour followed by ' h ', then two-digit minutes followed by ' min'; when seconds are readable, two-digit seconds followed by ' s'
12 h 49 min
